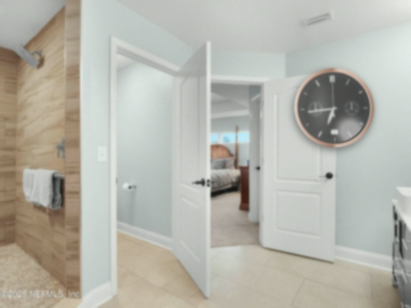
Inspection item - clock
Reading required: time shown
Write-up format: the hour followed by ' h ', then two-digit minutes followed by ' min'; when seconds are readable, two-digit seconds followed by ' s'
6 h 44 min
